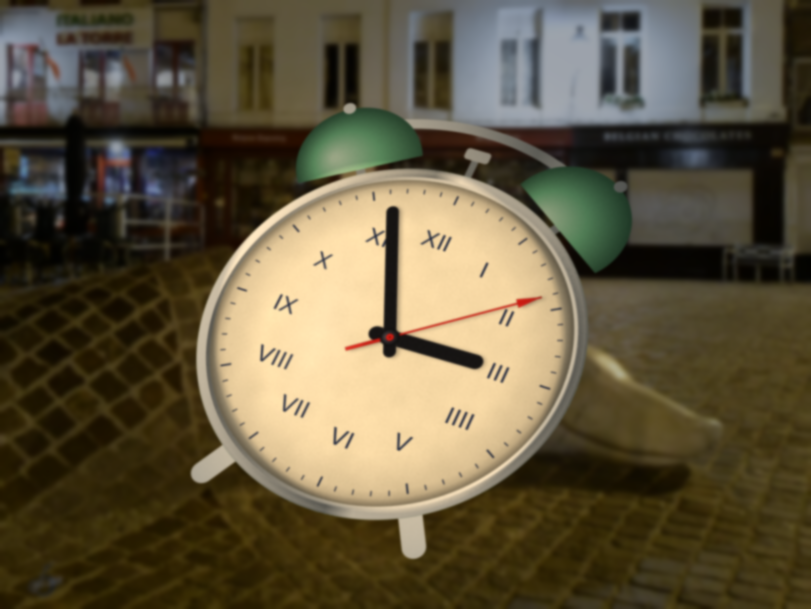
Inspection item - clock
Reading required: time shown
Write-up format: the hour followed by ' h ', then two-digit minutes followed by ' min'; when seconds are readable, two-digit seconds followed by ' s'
2 h 56 min 09 s
